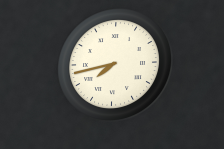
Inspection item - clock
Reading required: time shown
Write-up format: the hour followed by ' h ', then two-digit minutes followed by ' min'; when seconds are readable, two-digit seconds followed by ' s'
7 h 43 min
